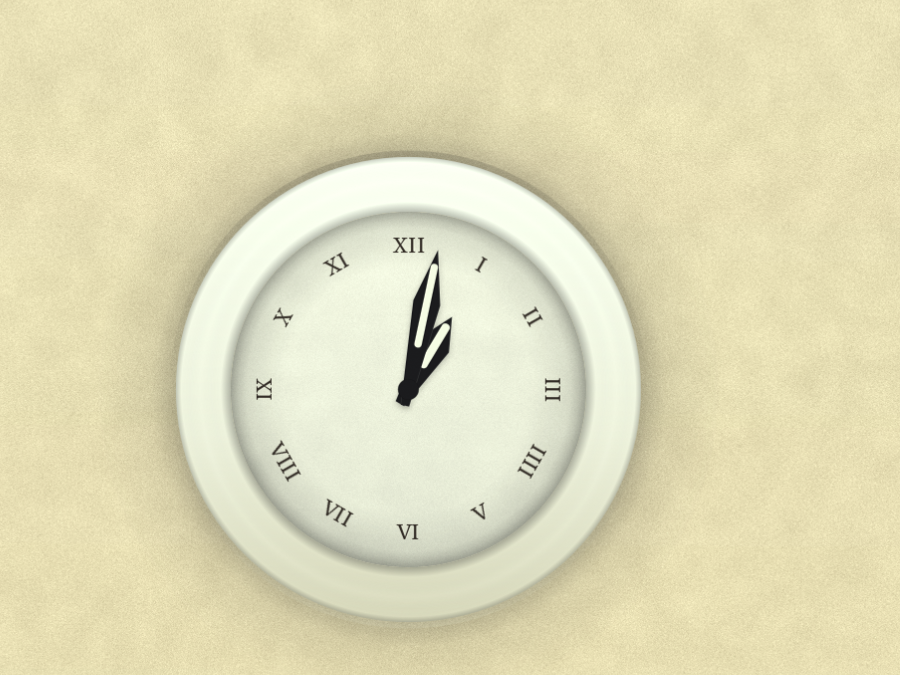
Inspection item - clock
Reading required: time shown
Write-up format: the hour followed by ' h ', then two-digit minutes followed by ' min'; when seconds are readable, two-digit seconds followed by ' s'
1 h 02 min
